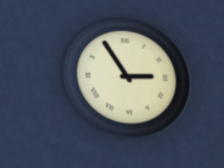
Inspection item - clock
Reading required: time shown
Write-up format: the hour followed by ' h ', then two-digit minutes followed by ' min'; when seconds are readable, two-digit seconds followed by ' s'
2 h 55 min
